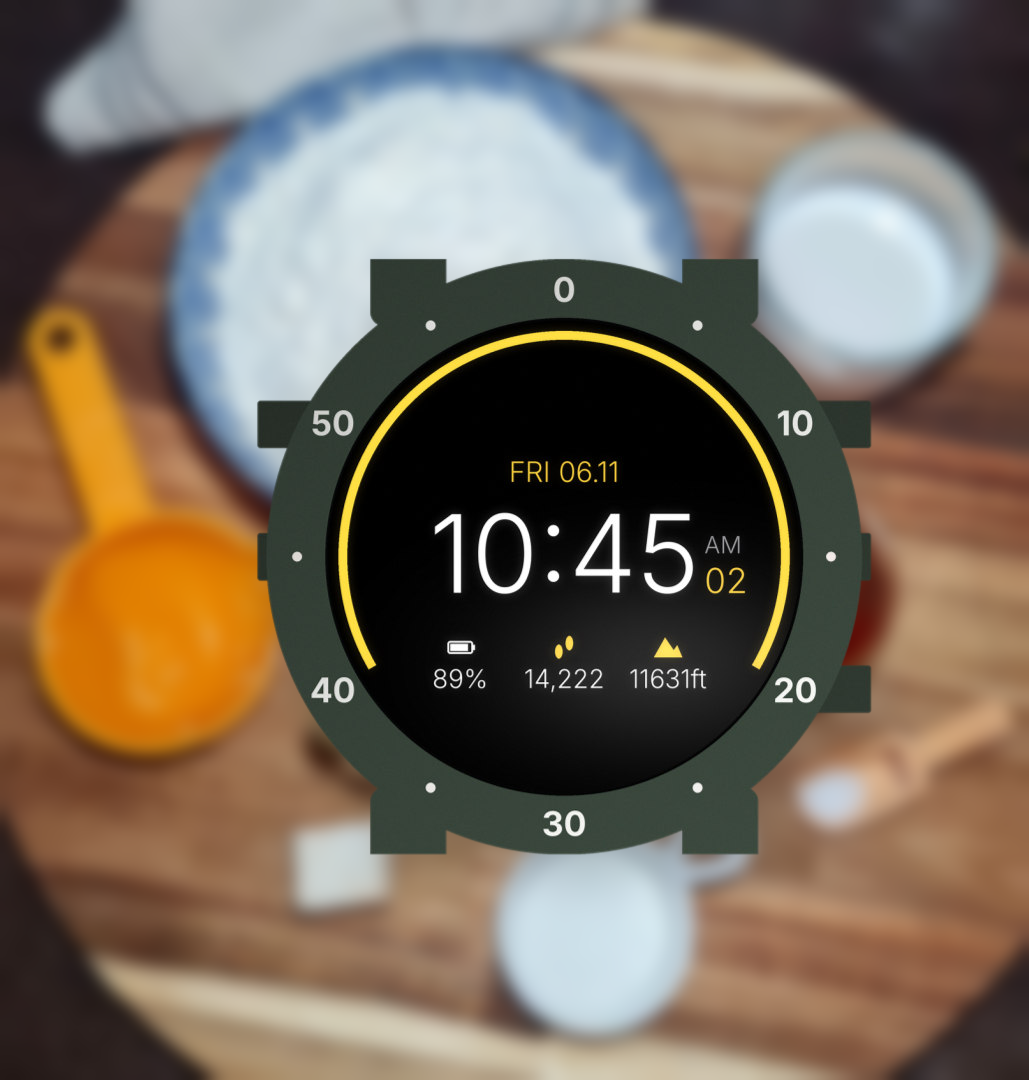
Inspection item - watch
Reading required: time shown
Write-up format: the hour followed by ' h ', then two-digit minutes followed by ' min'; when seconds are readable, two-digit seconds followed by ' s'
10 h 45 min 02 s
